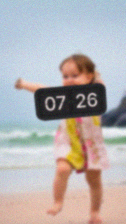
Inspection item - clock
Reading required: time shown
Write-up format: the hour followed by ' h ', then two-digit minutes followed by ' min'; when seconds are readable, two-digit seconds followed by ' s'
7 h 26 min
